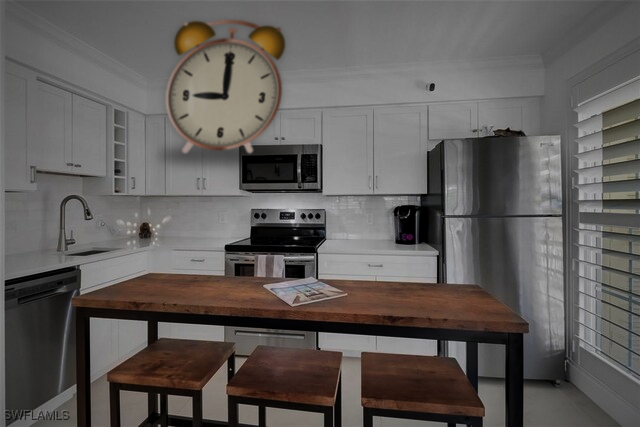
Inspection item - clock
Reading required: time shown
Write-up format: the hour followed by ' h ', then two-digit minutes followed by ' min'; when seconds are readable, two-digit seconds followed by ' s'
9 h 00 min
